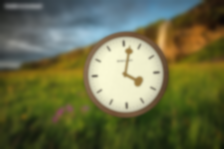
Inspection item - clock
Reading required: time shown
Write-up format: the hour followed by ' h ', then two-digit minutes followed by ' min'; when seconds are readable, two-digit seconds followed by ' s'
4 h 02 min
